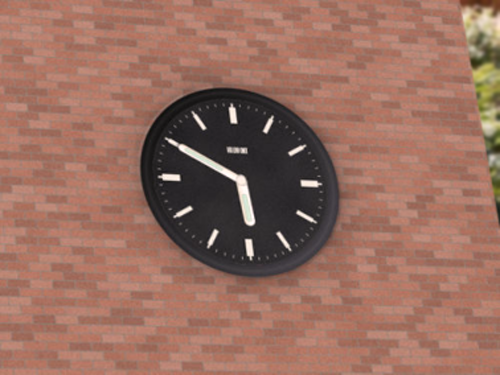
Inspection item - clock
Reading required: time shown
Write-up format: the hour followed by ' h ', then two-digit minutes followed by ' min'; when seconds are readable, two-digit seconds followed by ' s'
5 h 50 min
